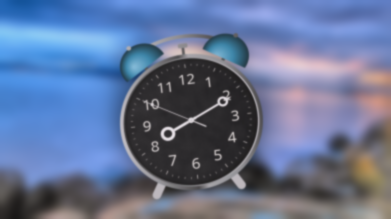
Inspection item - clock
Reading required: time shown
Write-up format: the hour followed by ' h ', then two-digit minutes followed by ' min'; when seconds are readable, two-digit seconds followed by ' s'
8 h 10 min 50 s
